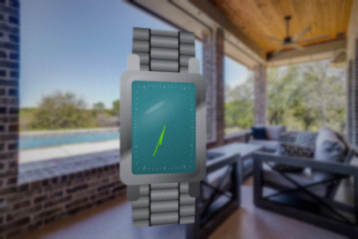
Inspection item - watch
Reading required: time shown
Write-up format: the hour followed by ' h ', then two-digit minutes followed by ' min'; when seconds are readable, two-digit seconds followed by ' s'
6 h 34 min
